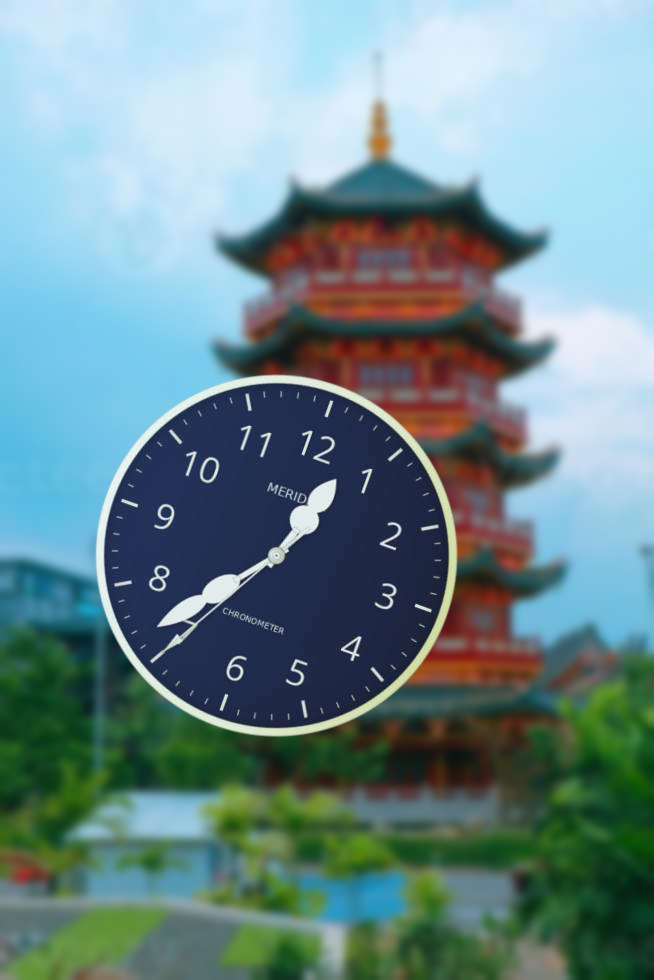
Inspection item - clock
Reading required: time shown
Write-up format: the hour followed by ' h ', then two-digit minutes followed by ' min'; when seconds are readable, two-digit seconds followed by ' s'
12 h 36 min 35 s
